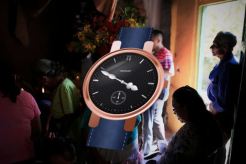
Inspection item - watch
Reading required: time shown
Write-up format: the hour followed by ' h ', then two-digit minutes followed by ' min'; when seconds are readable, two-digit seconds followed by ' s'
3 h 49 min
